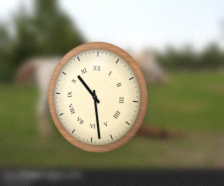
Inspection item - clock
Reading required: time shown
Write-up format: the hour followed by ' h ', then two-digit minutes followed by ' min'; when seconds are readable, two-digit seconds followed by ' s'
10 h 28 min
